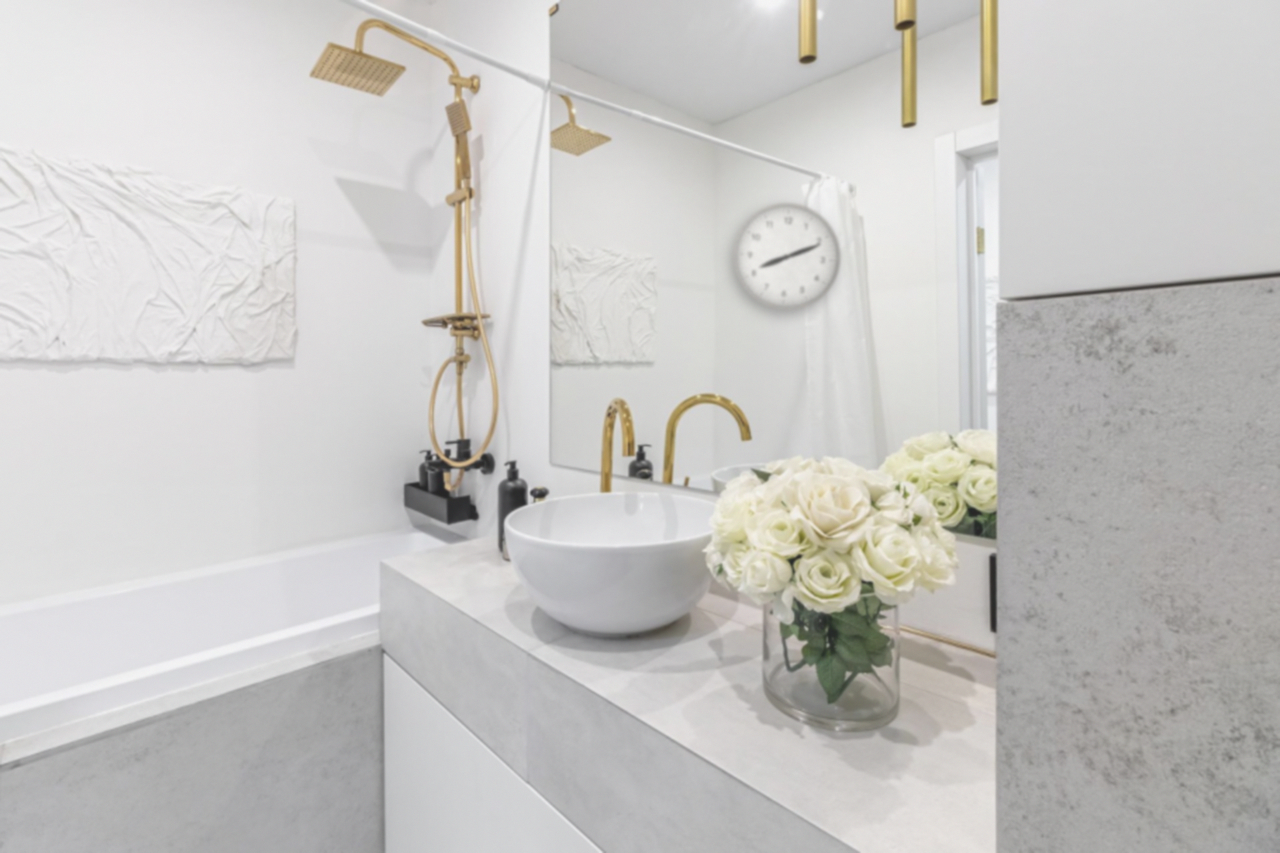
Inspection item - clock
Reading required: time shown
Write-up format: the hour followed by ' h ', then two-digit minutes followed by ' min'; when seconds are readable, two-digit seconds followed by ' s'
8 h 11 min
